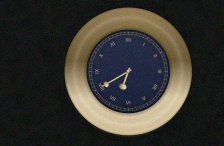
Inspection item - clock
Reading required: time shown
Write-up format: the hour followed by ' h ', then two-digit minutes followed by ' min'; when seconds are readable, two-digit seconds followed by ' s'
6 h 40 min
